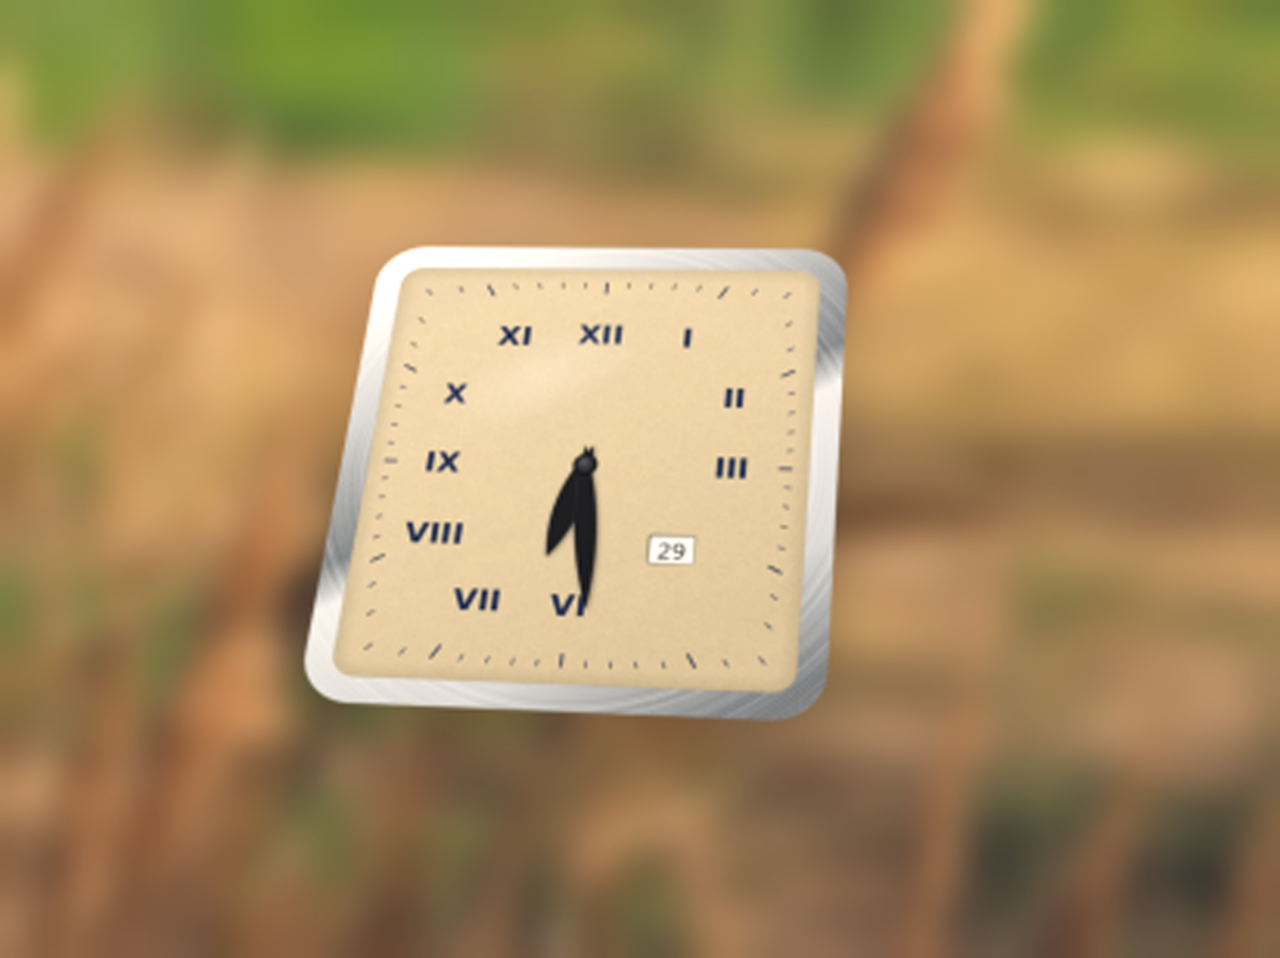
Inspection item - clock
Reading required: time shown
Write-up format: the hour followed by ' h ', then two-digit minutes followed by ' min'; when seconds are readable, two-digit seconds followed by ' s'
6 h 29 min
